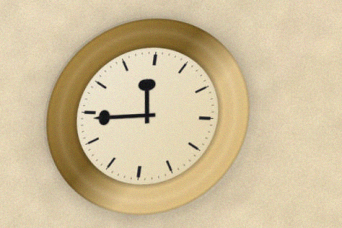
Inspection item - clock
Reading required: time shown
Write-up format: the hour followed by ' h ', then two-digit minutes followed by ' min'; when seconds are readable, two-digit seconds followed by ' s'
11 h 44 min
